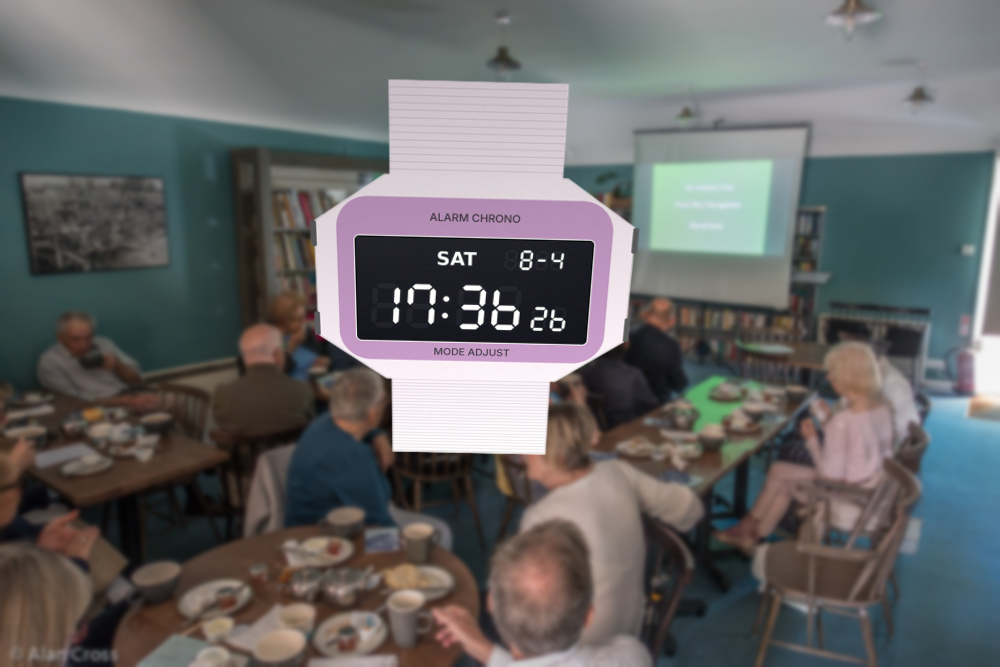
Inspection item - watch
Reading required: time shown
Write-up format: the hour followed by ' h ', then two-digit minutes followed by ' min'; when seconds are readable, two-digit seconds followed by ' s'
17 h 36 min 26 s
